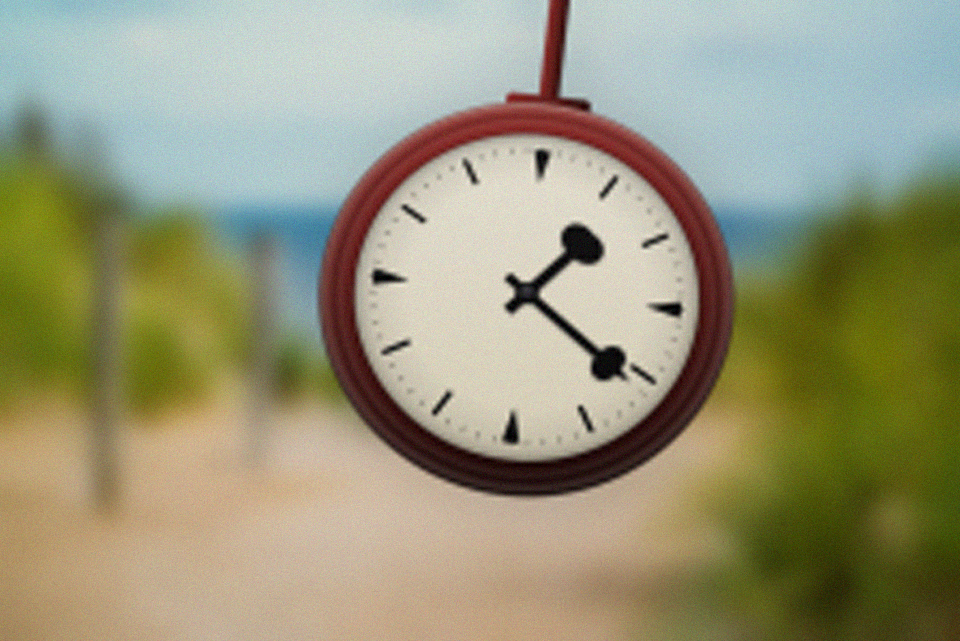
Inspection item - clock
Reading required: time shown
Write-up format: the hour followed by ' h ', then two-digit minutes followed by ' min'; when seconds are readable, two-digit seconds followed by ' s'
1 h 21 min
